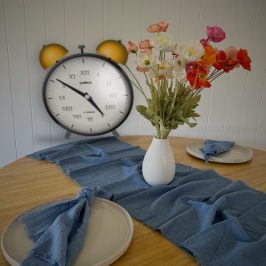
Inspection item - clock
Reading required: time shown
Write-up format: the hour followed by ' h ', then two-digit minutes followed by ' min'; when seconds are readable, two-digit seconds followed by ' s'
4 h 51 min
